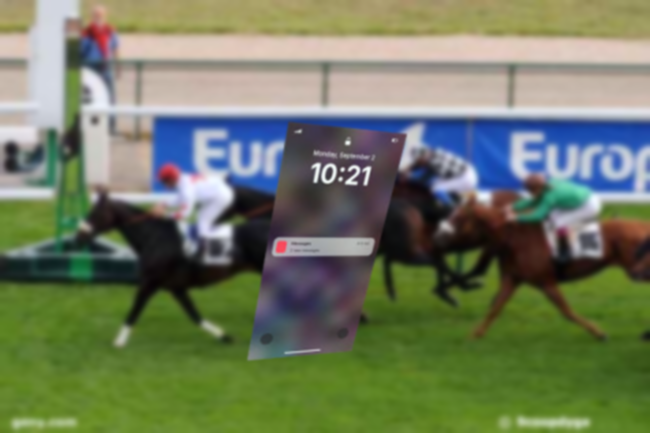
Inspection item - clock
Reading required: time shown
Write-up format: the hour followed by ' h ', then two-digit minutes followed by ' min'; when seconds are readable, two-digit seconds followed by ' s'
10 h 21 min
